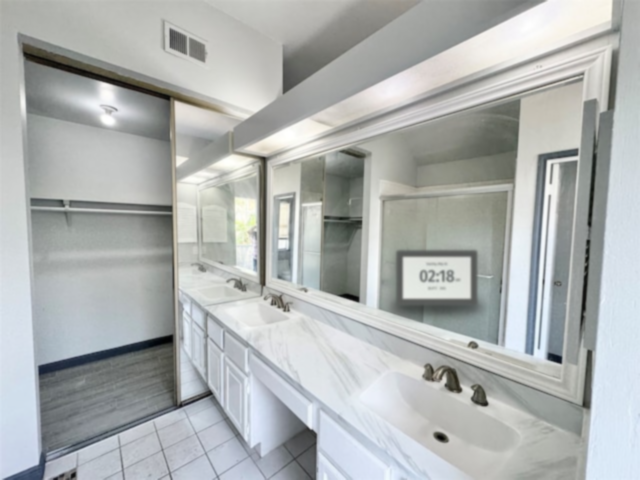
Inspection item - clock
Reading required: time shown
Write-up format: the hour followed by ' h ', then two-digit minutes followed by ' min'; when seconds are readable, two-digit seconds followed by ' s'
2 h 18 min
